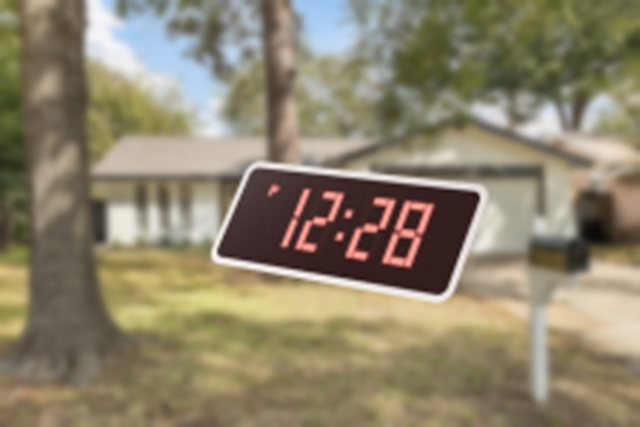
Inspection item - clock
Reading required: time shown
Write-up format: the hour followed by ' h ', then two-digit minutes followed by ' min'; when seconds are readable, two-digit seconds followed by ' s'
12 h 28 min
